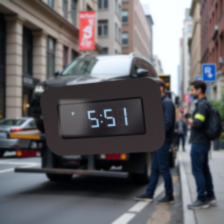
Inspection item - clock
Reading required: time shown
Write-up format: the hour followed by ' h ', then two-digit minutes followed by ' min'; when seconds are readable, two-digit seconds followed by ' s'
5 h 51 min
